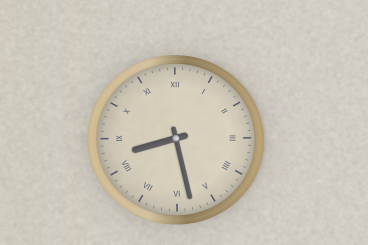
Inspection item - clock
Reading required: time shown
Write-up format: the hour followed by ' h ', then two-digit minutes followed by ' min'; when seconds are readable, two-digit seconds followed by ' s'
8 h 28 min
